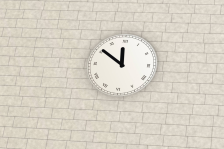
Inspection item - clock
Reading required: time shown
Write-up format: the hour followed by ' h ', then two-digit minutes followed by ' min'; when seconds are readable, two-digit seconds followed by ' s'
11 h 51 min
